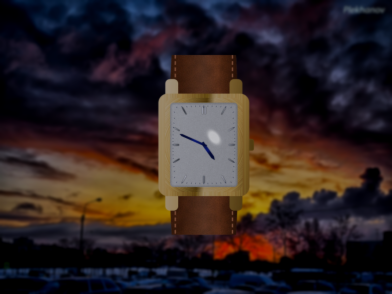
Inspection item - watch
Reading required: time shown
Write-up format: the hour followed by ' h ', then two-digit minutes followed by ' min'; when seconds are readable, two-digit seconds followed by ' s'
4 h 49 min
